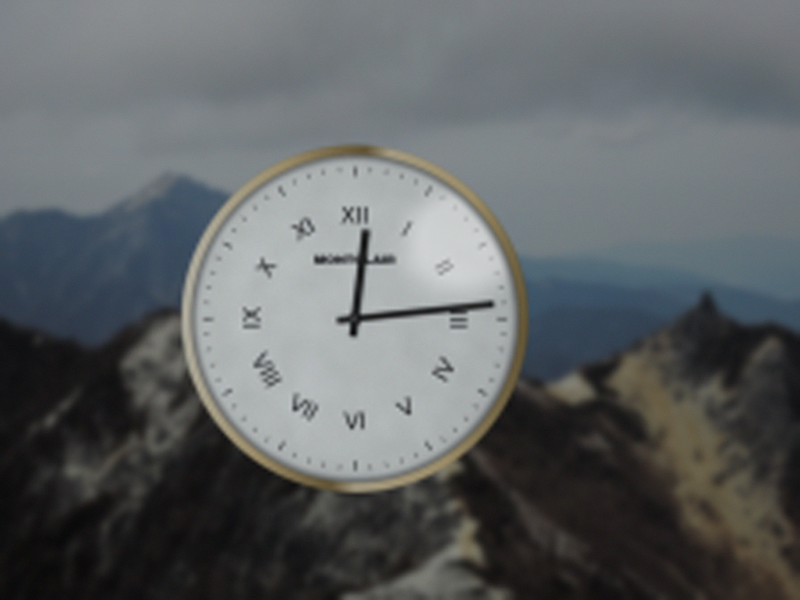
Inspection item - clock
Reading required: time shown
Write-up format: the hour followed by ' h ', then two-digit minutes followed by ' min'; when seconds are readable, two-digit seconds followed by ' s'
12 h 14 min
